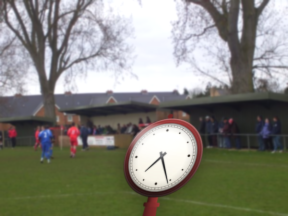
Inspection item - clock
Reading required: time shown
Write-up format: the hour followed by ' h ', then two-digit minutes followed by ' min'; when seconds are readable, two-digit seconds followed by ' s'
7 h 26 min
